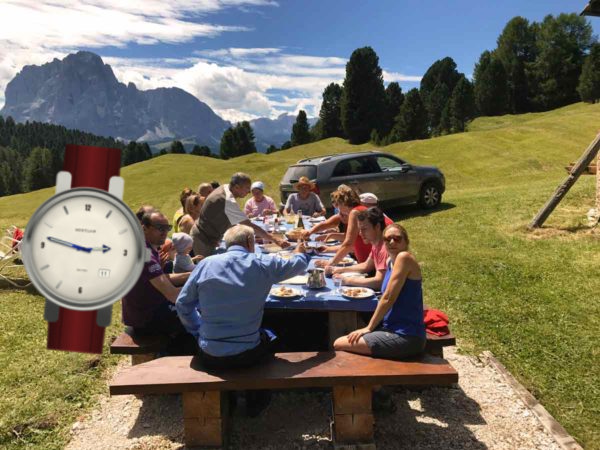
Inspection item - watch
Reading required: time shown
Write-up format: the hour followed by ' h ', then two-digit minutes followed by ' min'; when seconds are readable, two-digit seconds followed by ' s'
2 h 47 min
